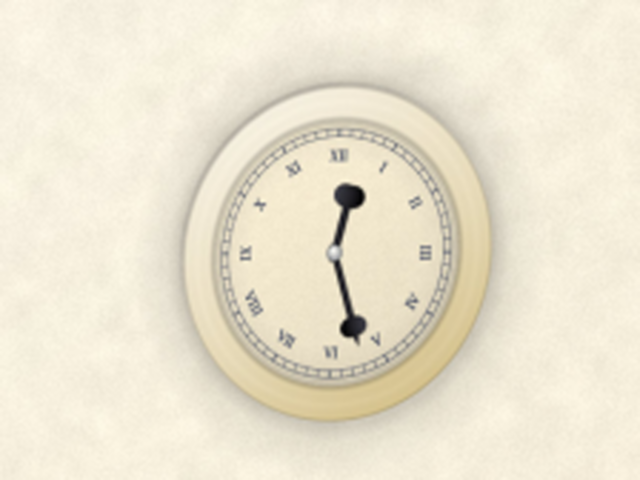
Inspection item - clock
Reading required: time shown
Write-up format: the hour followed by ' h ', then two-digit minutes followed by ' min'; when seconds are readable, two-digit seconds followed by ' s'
12 h 27 min
